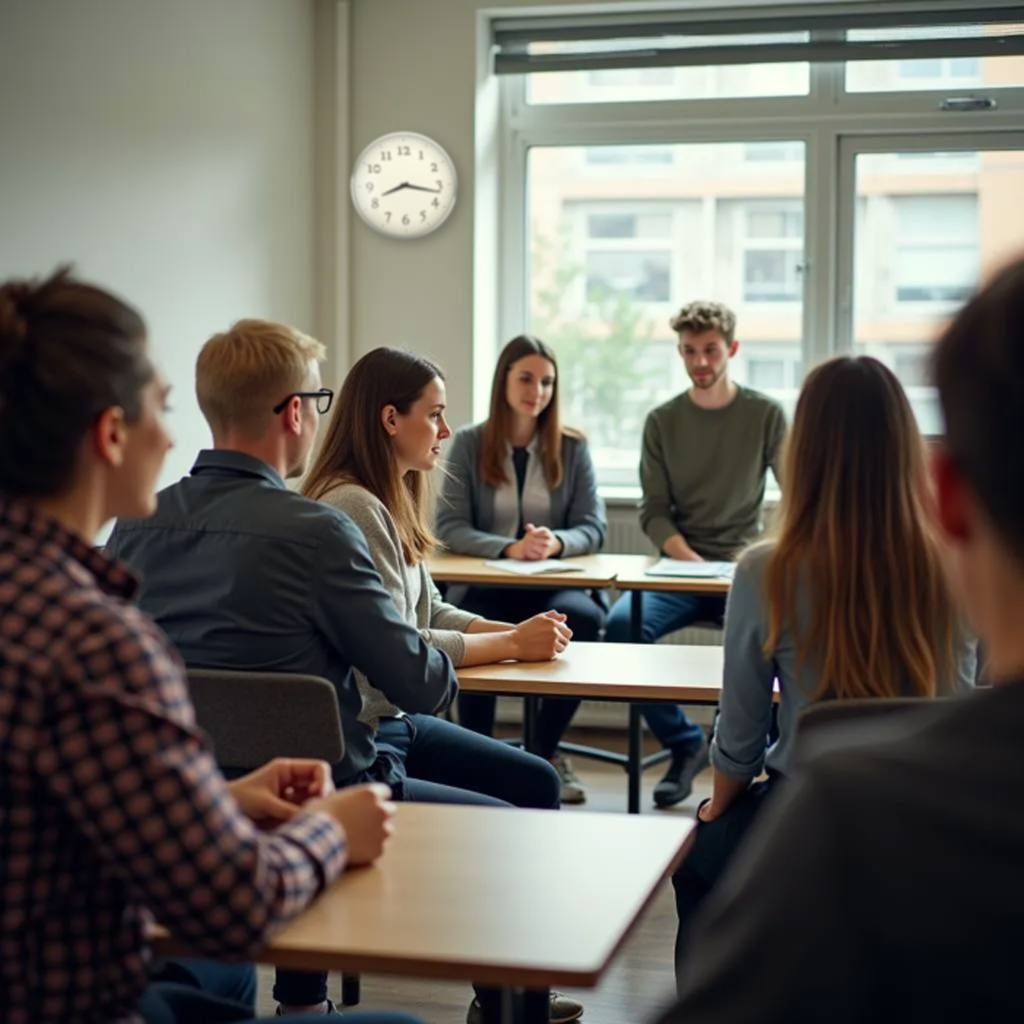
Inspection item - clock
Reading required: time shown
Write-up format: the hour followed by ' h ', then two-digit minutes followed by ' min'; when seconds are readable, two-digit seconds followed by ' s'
8 h 17 min
